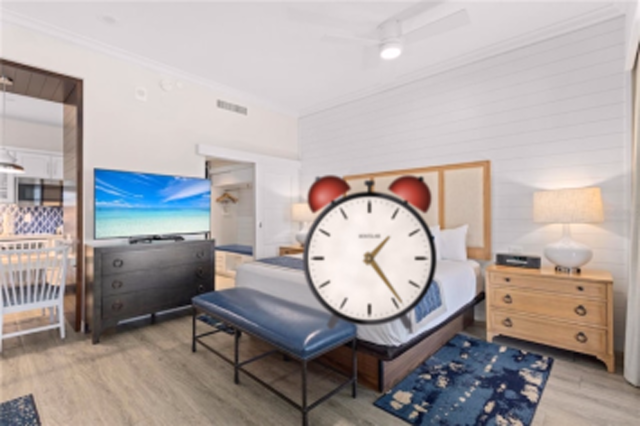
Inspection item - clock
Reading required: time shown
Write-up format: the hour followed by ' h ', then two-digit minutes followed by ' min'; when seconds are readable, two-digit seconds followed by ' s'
1 h 24 min
